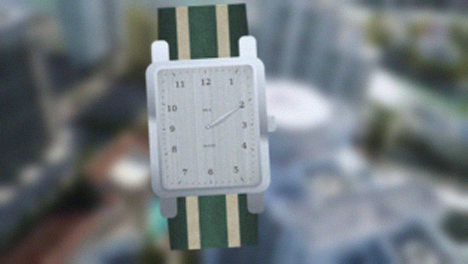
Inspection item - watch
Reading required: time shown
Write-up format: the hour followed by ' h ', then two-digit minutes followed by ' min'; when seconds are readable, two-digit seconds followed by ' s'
2 h 10 min
